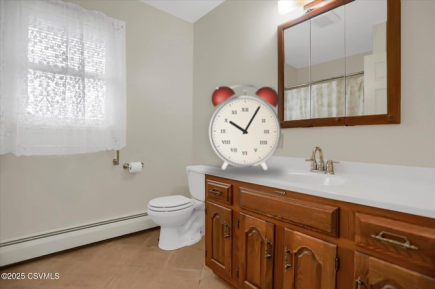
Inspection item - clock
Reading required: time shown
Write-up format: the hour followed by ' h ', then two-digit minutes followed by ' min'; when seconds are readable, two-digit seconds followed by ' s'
10 h 05 min
